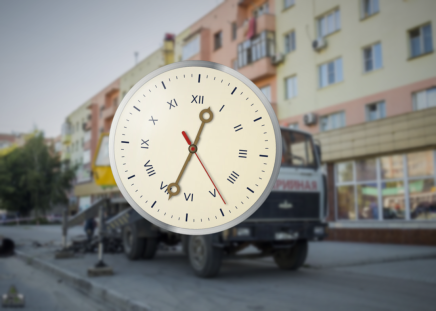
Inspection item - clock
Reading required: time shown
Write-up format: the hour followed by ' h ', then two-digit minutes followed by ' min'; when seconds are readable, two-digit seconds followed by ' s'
12 h 33 min 24 s
